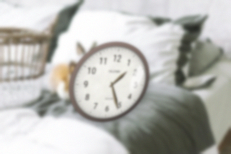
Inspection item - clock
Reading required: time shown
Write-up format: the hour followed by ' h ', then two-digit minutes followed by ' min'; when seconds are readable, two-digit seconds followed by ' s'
1 h 26 min
